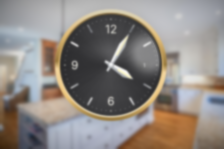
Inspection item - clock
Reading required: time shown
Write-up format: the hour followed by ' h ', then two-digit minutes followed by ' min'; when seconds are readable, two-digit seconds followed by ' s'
4 h 05 min
